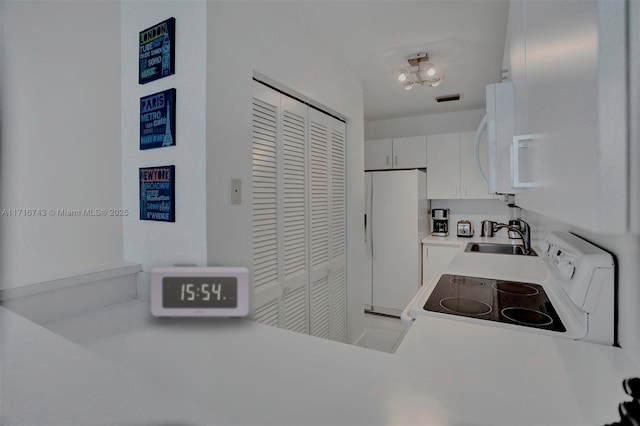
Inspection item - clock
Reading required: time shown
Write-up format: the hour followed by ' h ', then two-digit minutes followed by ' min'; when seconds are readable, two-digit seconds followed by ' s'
15 h 54 min
